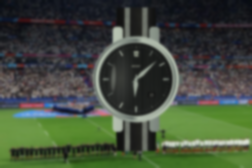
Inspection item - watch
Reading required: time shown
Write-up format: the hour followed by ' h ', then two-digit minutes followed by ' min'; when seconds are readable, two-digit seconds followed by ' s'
6 h 08 min
